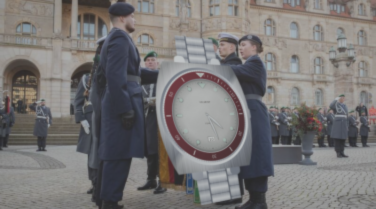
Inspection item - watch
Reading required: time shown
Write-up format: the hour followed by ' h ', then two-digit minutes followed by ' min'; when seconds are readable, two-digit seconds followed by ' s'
4 h 27 min
